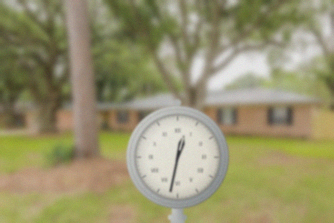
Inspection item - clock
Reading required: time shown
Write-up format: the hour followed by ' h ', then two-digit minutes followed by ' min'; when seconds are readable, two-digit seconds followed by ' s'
12 h 32 min
